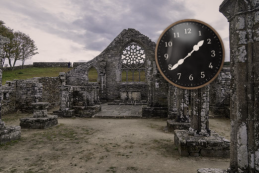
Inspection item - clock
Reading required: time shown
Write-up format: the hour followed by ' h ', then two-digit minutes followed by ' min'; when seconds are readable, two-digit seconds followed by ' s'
1 h 39 min
